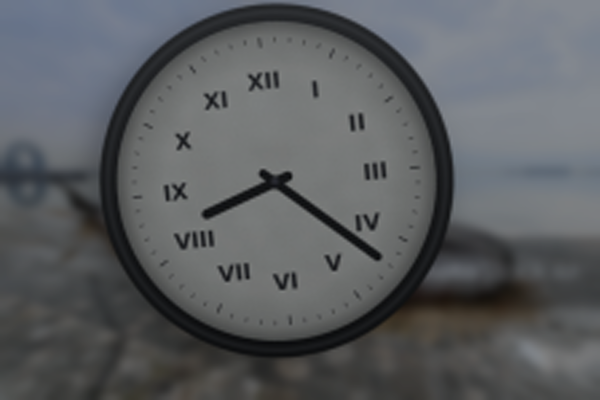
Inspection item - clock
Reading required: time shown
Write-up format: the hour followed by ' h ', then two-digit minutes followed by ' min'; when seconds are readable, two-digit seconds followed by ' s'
8 h 22 min
